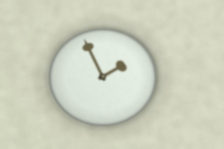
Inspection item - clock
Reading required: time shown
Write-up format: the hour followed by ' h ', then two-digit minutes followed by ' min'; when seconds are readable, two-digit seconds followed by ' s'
1 h 56 min
